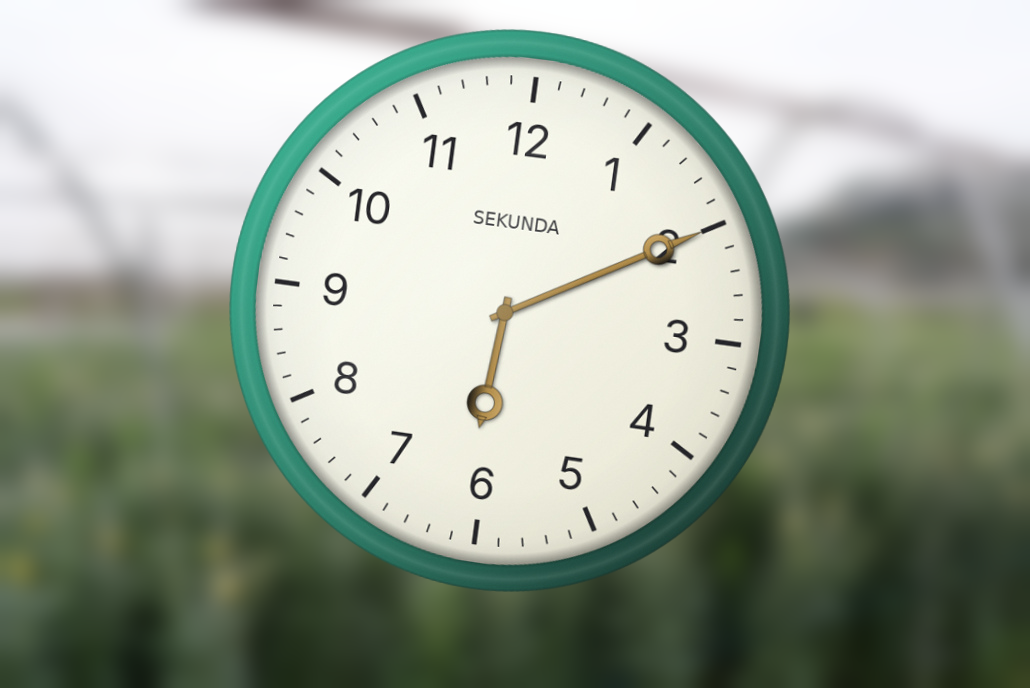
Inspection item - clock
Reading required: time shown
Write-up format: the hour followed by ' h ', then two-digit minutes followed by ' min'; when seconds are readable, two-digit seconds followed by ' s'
6 h 10 min
